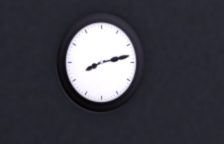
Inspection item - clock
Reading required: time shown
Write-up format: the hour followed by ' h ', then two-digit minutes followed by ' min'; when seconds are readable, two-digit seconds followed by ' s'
8 h 13 min
